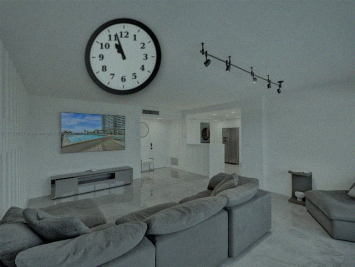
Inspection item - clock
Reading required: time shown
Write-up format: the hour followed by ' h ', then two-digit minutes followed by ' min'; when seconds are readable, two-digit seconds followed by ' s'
10 h 57 min
